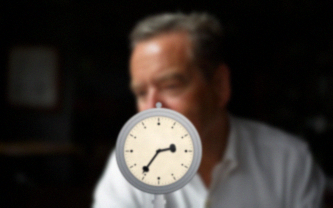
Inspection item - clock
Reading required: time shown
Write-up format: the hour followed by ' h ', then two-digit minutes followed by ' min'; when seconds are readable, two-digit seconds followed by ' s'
2 h 36 min
